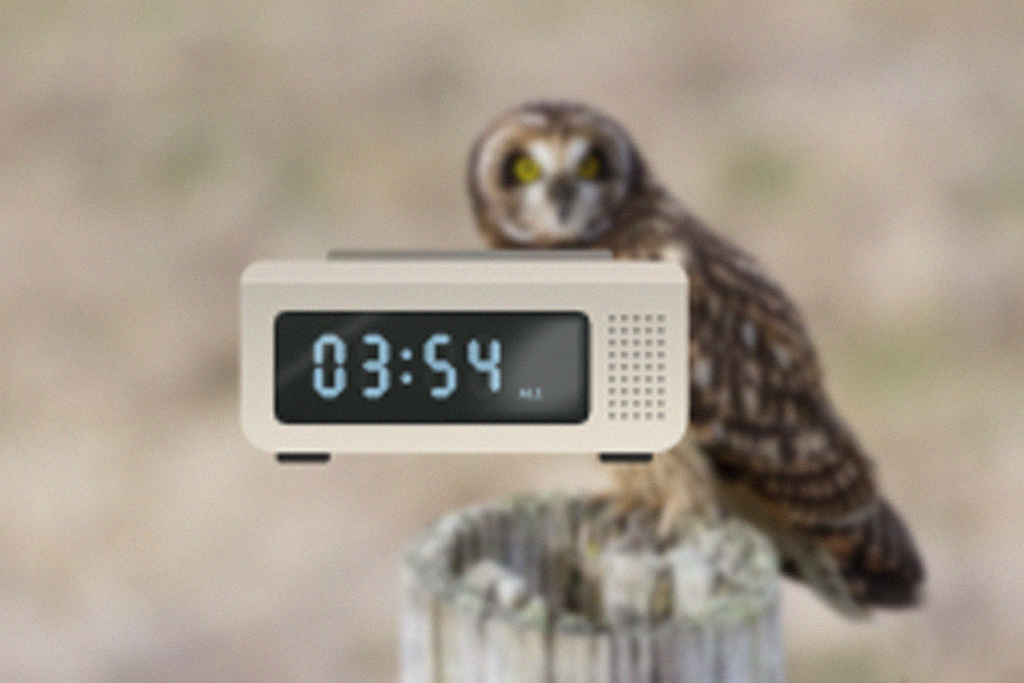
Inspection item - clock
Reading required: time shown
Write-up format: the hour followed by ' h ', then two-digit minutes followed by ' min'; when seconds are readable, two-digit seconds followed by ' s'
3 h 54 min
